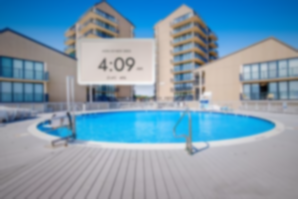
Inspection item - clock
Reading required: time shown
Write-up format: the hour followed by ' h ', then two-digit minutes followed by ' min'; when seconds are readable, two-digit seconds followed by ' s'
4 h 09 min
